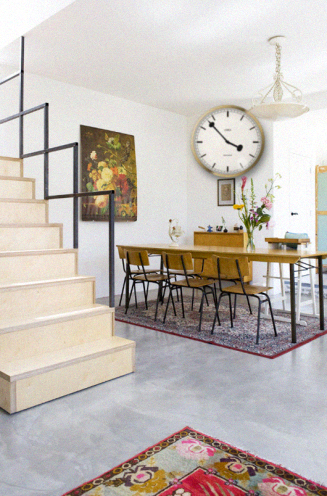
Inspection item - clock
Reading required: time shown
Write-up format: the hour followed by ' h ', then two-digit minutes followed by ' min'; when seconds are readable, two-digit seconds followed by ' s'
3 h 53 min
